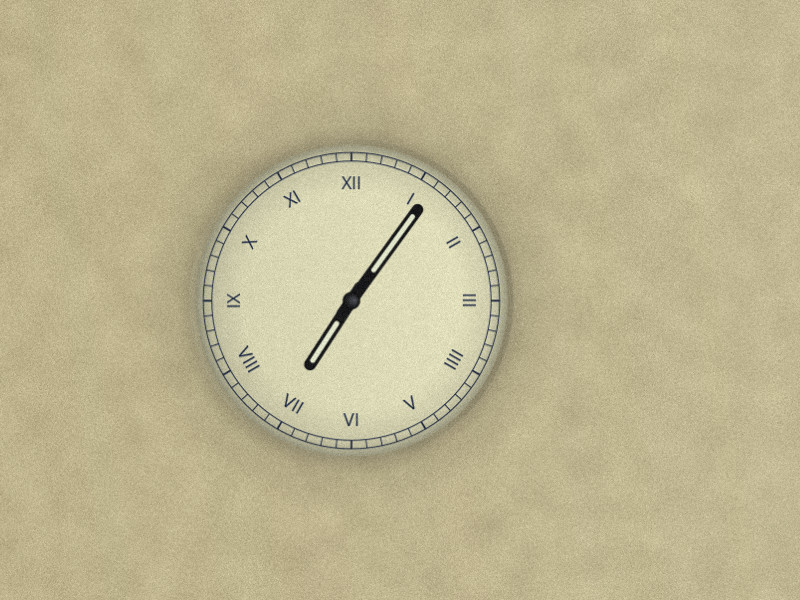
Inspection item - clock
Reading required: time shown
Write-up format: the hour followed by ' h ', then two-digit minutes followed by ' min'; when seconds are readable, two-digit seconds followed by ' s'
7 h 06 min
